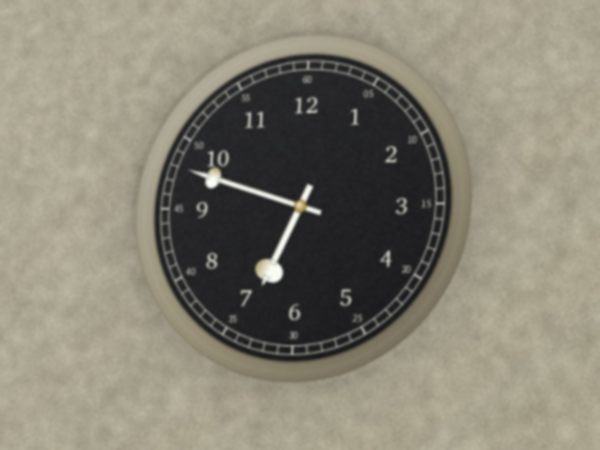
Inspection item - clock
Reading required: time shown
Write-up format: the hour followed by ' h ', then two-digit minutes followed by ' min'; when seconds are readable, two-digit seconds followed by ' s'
6 h 48 min
